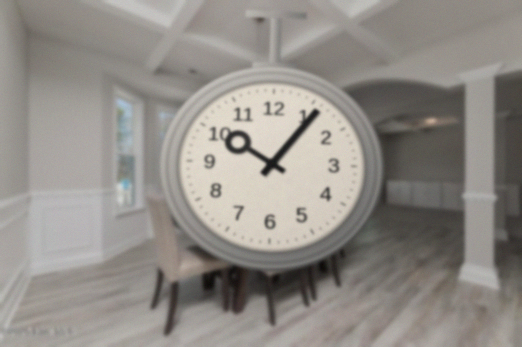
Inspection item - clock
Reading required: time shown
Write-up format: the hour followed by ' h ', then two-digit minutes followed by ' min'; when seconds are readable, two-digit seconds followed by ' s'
10 h 06 min
